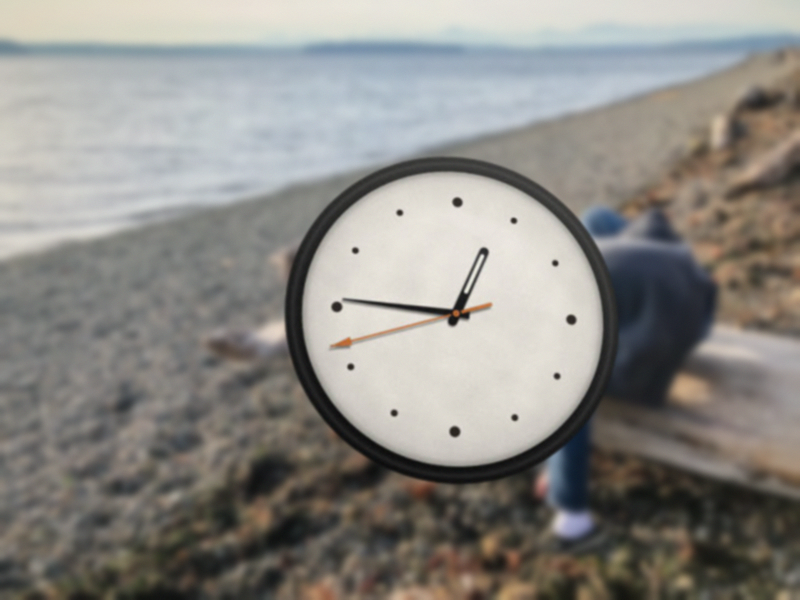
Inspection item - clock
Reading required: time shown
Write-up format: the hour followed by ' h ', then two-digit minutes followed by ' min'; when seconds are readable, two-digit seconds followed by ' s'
12 h 45 min 42 s
